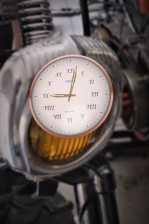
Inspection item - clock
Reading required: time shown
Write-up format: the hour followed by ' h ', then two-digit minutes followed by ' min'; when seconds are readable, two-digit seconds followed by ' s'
9 h 02 min
